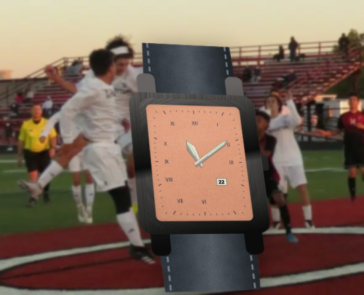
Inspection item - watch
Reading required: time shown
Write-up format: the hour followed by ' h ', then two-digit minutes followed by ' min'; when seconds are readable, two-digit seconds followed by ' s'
11 h 09 min
